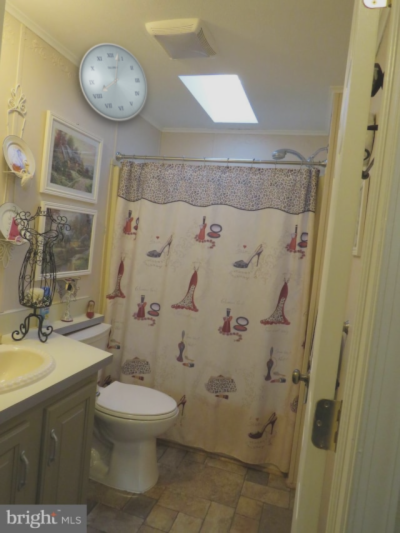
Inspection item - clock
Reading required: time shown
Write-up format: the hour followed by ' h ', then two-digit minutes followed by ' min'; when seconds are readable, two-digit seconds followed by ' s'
8 h 03 min
